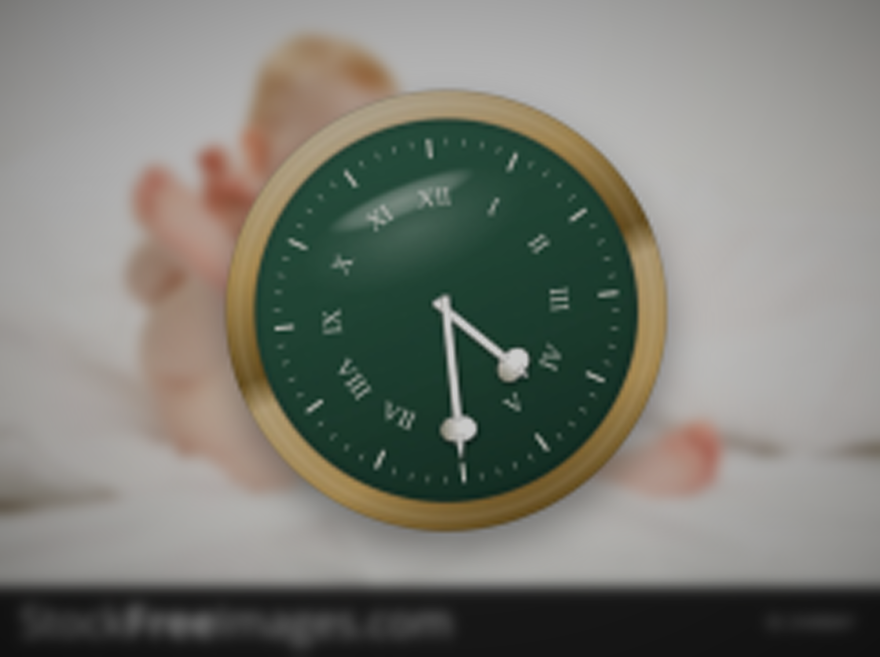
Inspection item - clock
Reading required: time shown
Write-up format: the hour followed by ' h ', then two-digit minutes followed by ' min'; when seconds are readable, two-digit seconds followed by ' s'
4 h 30 min
